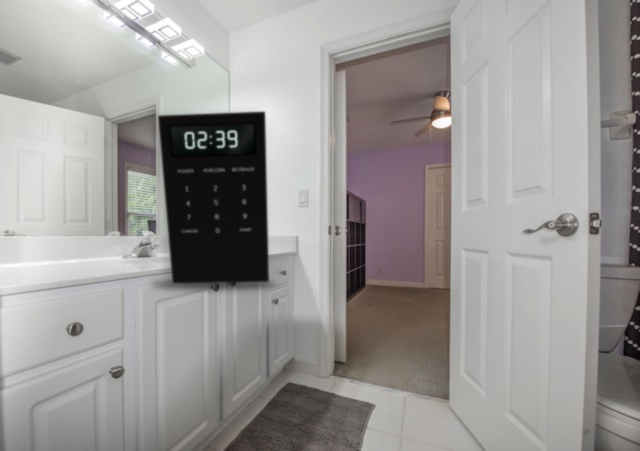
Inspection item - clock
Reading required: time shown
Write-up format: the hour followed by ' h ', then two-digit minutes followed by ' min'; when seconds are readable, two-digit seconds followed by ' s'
2 h 39 min
